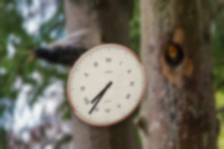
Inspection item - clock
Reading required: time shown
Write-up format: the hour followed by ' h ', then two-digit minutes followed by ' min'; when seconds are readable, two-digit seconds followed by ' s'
7 h 36 min
